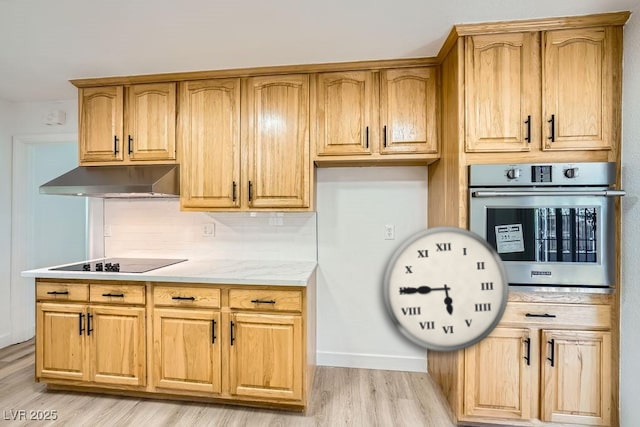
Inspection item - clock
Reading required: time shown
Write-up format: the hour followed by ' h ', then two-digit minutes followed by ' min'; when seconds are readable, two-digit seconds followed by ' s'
5 h 45 min
